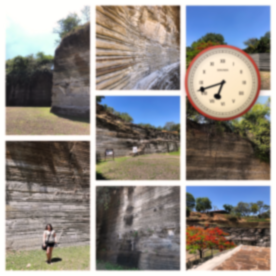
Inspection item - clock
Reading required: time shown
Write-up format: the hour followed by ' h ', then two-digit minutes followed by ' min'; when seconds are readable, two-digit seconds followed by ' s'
6 h 42 min
